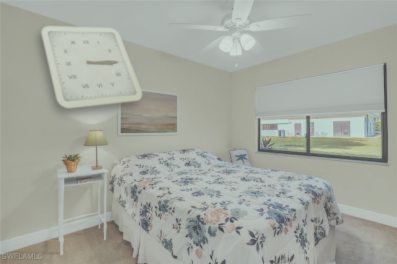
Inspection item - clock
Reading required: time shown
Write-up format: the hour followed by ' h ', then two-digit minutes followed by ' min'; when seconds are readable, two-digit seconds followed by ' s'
3 h 15 min
